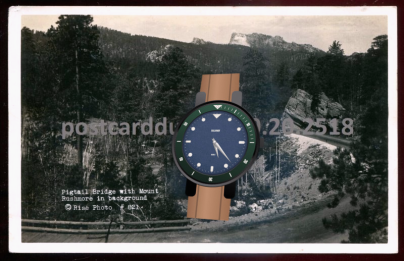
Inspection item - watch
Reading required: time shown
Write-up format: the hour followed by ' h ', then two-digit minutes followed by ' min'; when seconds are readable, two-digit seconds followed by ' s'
5 h 23 min
